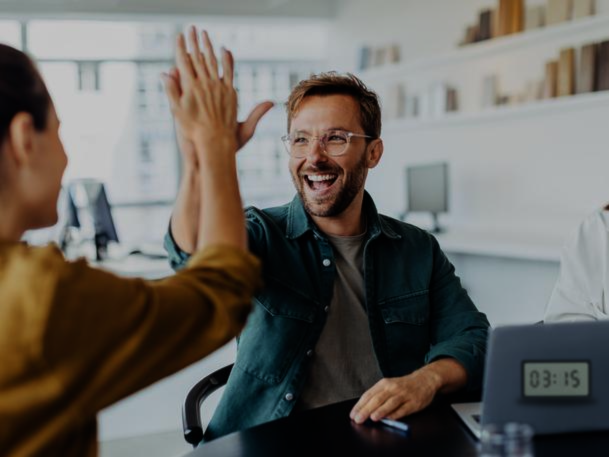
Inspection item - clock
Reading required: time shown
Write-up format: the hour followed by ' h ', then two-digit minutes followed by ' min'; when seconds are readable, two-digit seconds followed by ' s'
3 h 15 min
